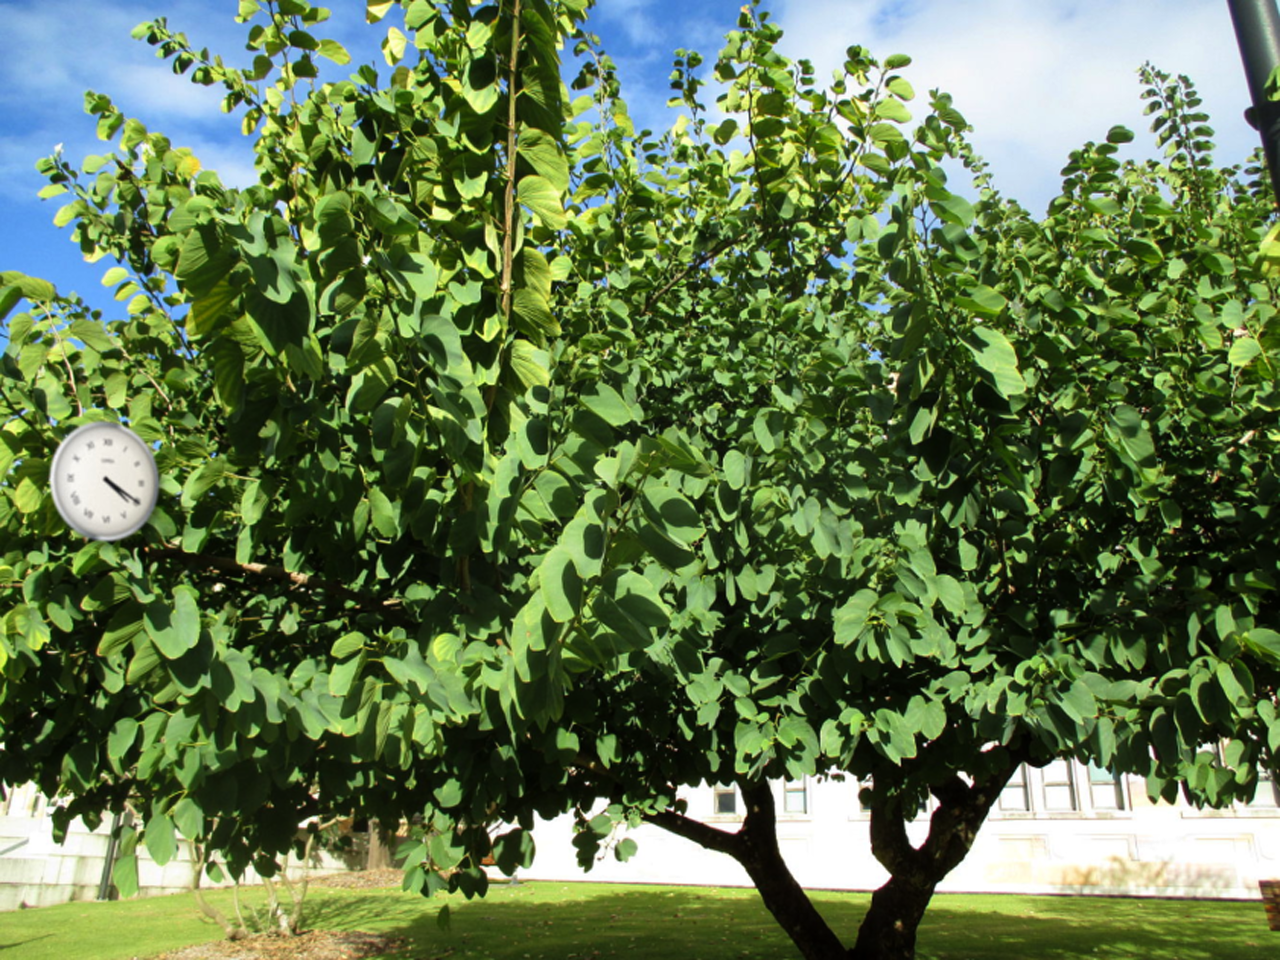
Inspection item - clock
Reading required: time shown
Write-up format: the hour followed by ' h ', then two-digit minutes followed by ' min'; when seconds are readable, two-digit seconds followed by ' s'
4 h 20 min
